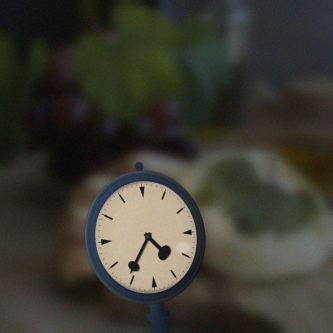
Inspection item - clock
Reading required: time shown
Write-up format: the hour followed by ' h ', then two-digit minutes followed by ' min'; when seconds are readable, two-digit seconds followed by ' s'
4 h 36 min
